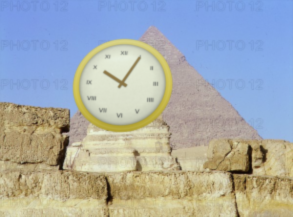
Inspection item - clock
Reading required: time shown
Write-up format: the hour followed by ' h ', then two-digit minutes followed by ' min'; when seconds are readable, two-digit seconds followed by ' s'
10 h 05 min
